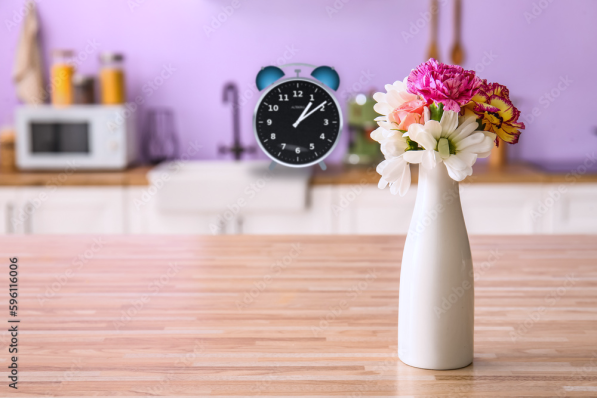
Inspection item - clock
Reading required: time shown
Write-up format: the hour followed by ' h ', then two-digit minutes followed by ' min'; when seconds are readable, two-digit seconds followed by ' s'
1 h 09 min
